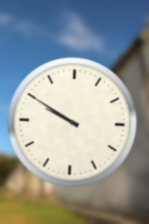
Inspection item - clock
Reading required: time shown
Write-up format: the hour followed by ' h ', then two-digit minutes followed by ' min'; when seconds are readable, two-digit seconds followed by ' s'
9 h 50 min
